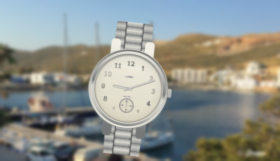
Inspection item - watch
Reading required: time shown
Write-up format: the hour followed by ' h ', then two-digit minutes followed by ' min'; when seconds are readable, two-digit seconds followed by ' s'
9 h 11 min
